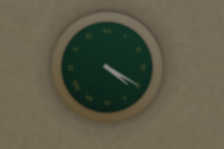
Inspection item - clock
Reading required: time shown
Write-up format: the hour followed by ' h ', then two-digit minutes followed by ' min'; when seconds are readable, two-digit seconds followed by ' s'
4 h 20 min
